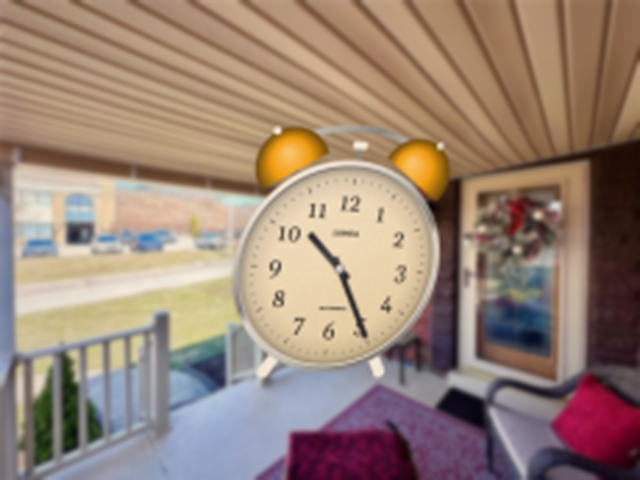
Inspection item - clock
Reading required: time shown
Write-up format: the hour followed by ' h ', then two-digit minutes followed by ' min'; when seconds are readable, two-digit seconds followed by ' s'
10 h 25 min
